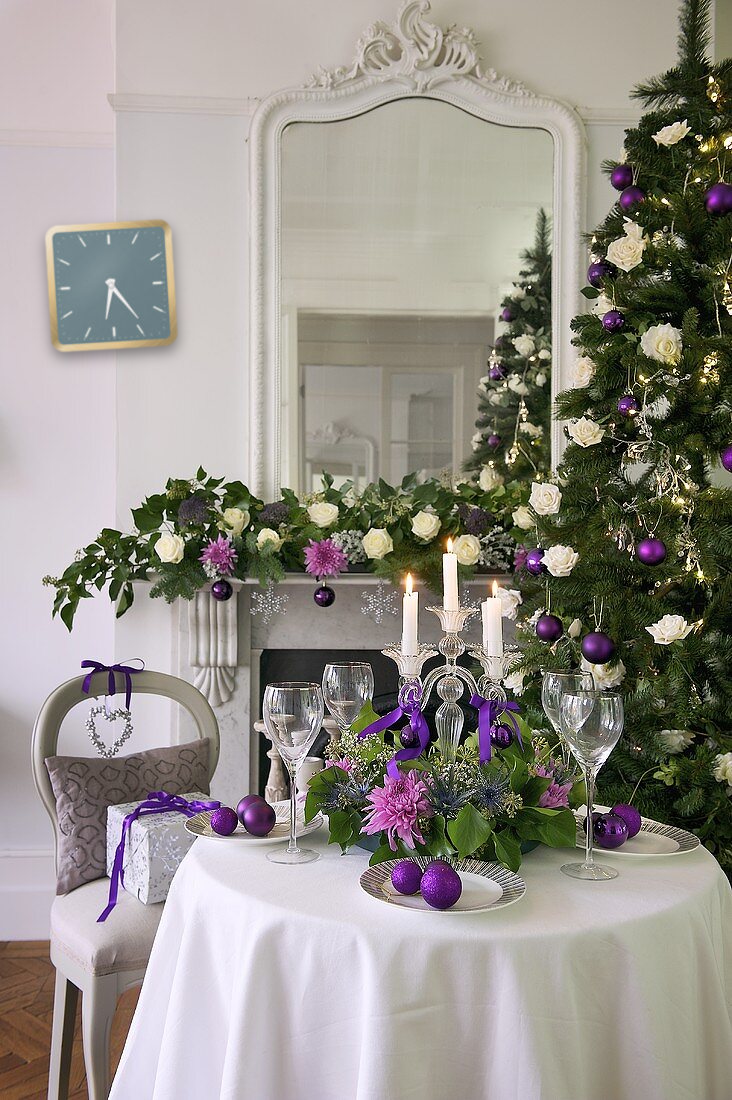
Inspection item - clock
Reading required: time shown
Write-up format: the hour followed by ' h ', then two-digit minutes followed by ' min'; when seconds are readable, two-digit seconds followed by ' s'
6 h 24 min
